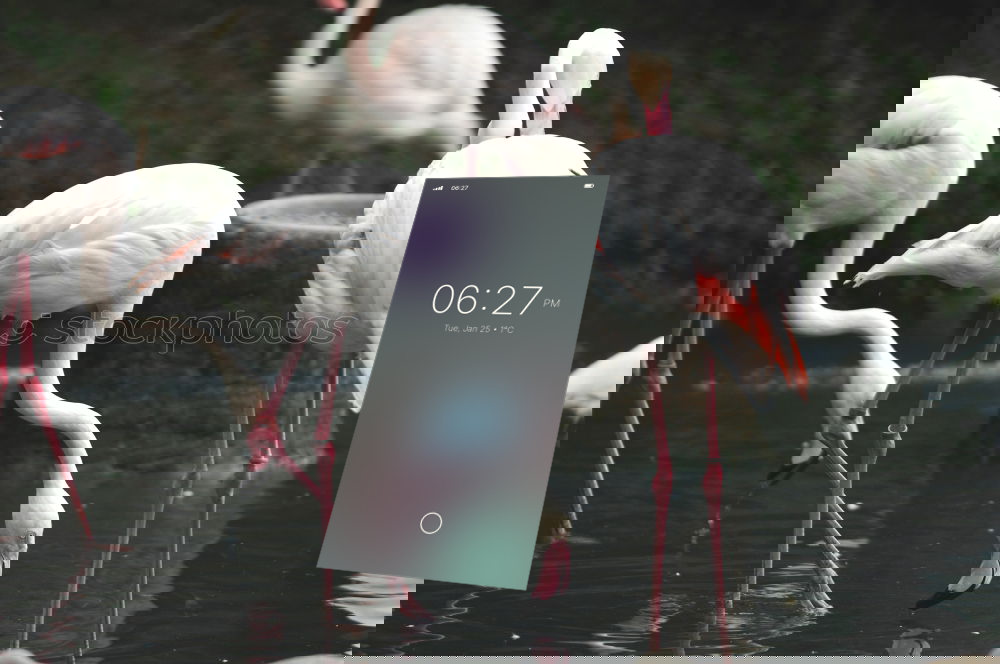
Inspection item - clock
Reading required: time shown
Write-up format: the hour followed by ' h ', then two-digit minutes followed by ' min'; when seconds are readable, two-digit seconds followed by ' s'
6 h 27 min
